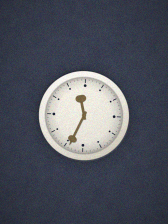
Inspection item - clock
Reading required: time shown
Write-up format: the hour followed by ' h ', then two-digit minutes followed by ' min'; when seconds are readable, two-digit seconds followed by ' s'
11 h 34 min
